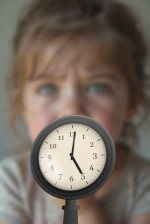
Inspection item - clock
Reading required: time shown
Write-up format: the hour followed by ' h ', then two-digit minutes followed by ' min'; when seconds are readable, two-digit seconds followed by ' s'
5 h 01 min
